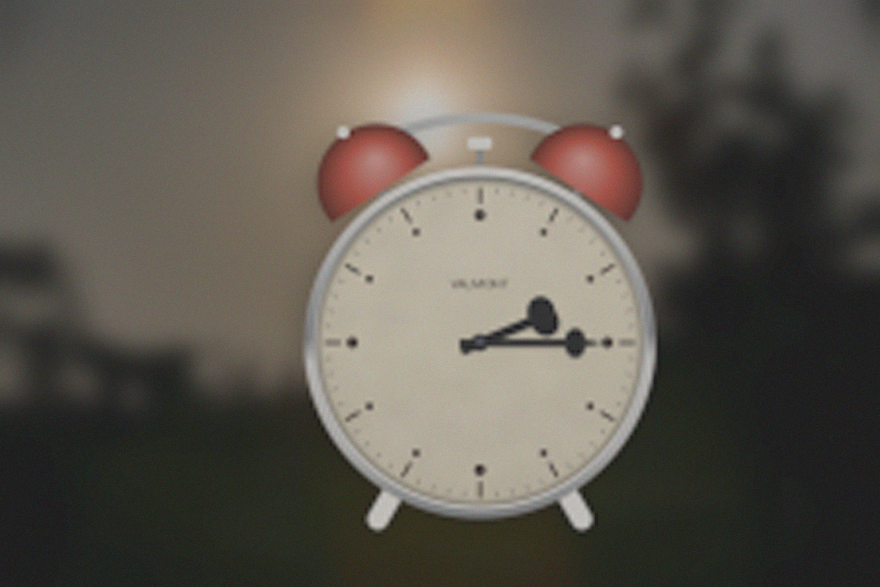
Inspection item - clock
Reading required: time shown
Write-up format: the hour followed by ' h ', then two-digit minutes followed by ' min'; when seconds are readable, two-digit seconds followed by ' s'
2 h 15 min
